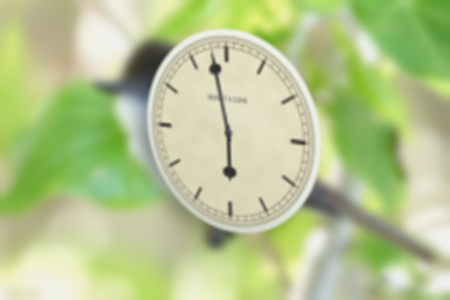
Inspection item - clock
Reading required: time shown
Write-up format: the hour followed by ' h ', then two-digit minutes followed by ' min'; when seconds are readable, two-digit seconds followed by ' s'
5 h 58 min
